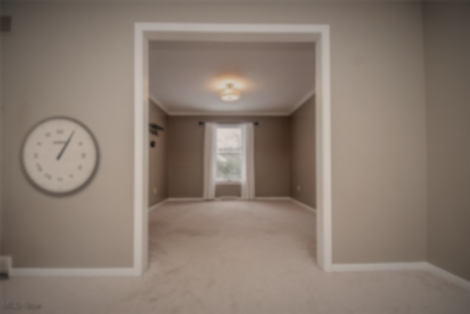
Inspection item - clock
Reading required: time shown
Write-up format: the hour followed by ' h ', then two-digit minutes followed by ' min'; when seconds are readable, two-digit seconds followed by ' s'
1 h 05 min
